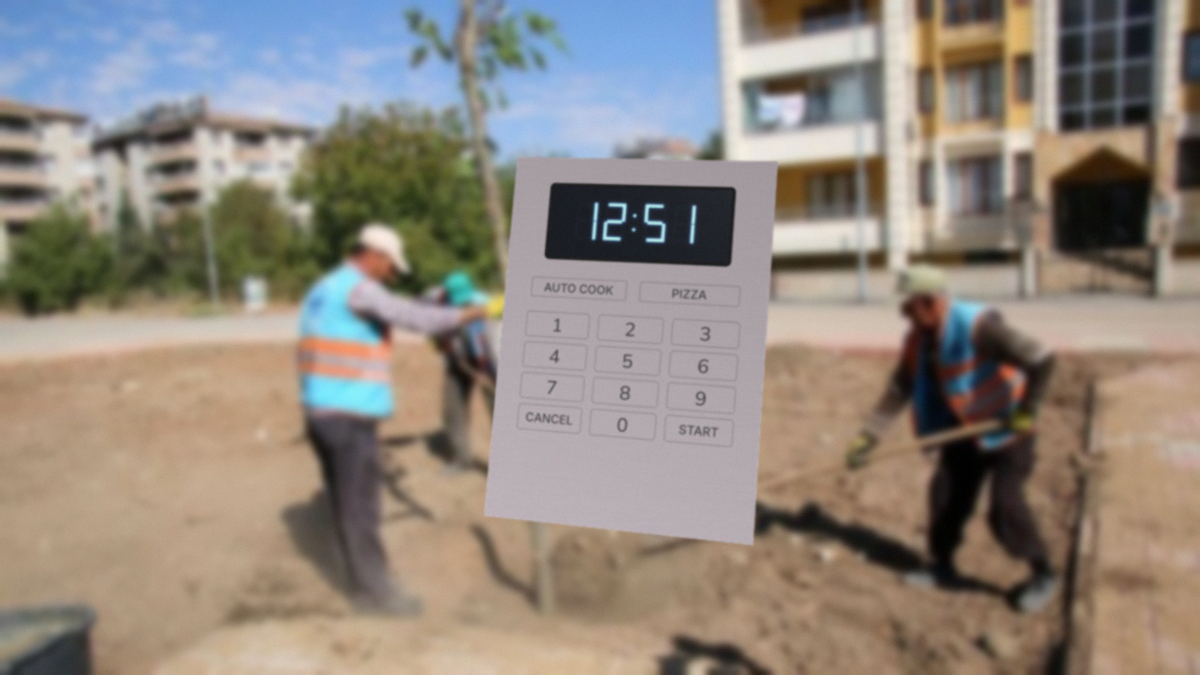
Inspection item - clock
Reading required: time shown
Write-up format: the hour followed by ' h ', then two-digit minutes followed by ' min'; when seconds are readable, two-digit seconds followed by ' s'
12 h 51 min
